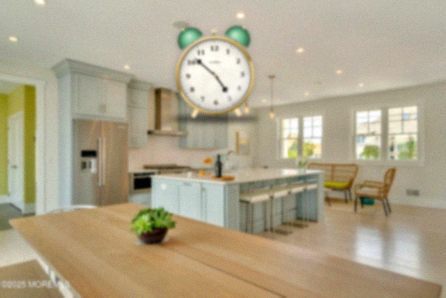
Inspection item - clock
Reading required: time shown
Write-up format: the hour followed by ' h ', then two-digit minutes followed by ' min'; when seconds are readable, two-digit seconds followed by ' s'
4 h 52 min
